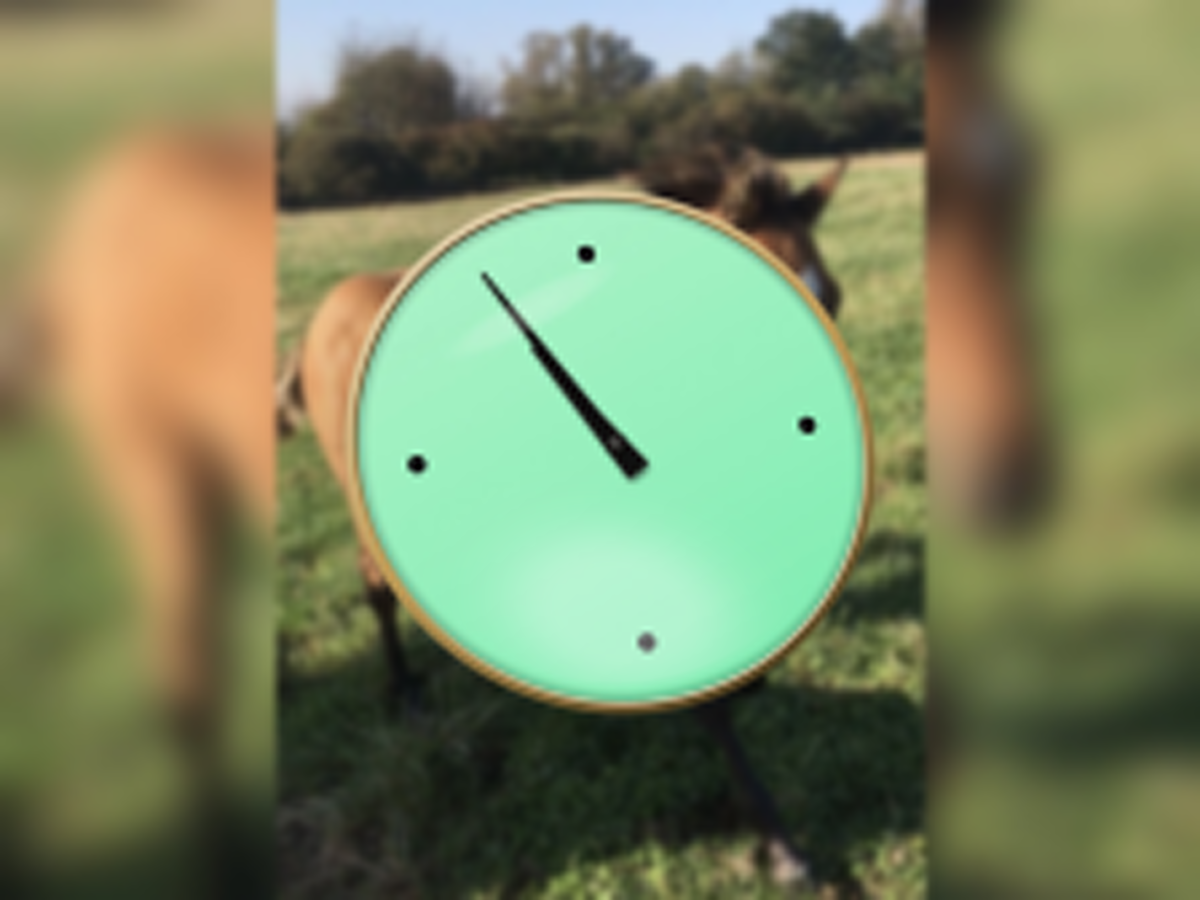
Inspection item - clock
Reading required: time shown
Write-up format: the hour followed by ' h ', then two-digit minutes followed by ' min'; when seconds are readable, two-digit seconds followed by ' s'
10 h 55 min
